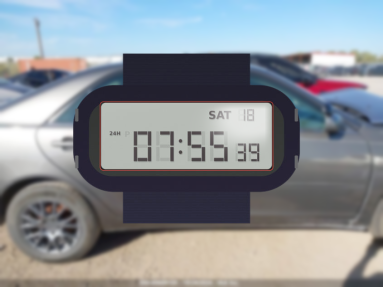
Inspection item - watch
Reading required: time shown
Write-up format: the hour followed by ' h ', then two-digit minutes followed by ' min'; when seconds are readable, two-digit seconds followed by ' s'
7 h 55 min 39 s
